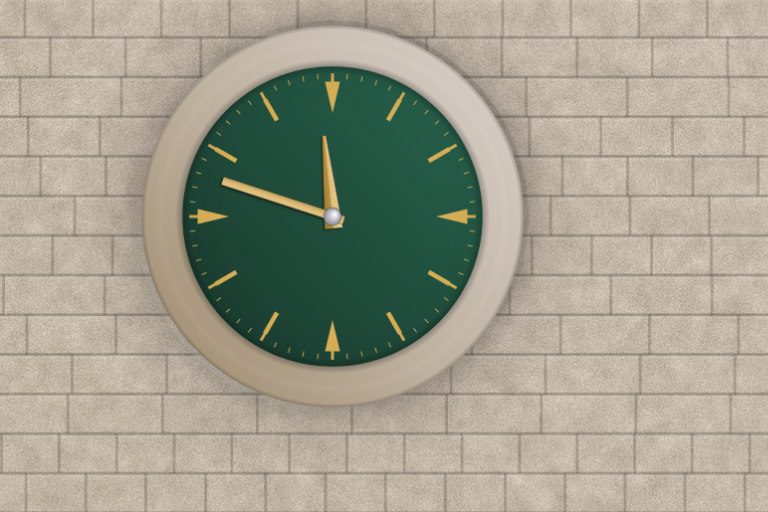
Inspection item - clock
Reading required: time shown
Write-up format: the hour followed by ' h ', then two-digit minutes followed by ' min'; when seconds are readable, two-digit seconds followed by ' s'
11 h 48 min
